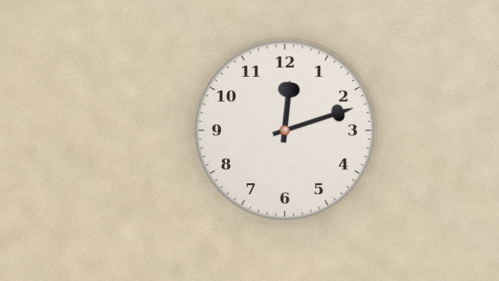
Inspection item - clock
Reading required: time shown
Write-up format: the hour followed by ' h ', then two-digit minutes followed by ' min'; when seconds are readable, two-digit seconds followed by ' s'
12 h 12 min
